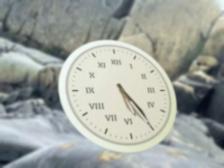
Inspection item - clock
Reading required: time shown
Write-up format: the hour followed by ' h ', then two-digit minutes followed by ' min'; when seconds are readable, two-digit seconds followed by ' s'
5 h 25 min
